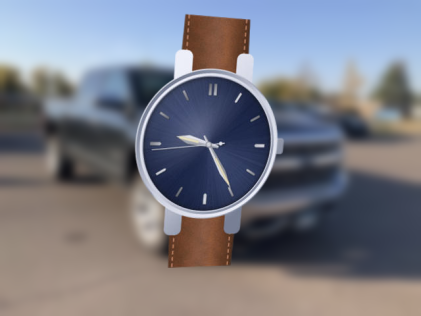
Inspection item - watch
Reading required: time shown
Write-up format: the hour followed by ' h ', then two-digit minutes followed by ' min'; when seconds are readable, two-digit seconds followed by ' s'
9 h 24 min 44 s
